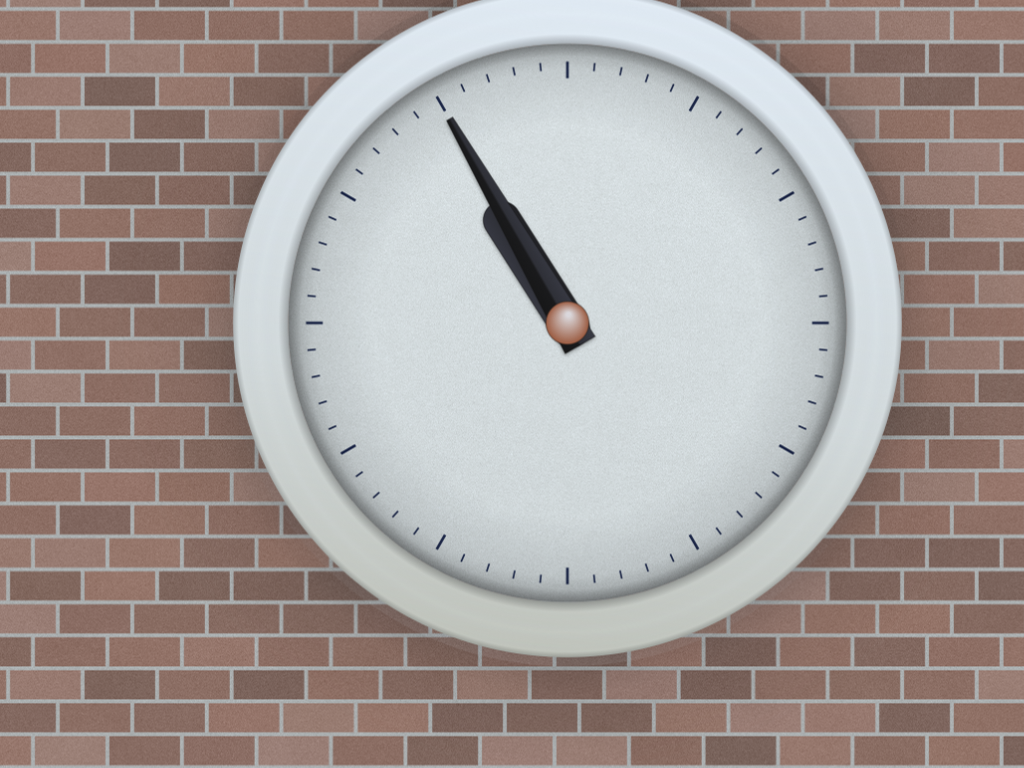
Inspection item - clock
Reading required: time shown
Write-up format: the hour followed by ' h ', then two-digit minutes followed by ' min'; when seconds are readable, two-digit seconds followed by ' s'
10 h 55 min
